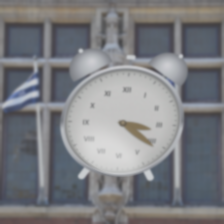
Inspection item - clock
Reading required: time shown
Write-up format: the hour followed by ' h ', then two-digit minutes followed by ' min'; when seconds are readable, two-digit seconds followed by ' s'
3 h 21 min
